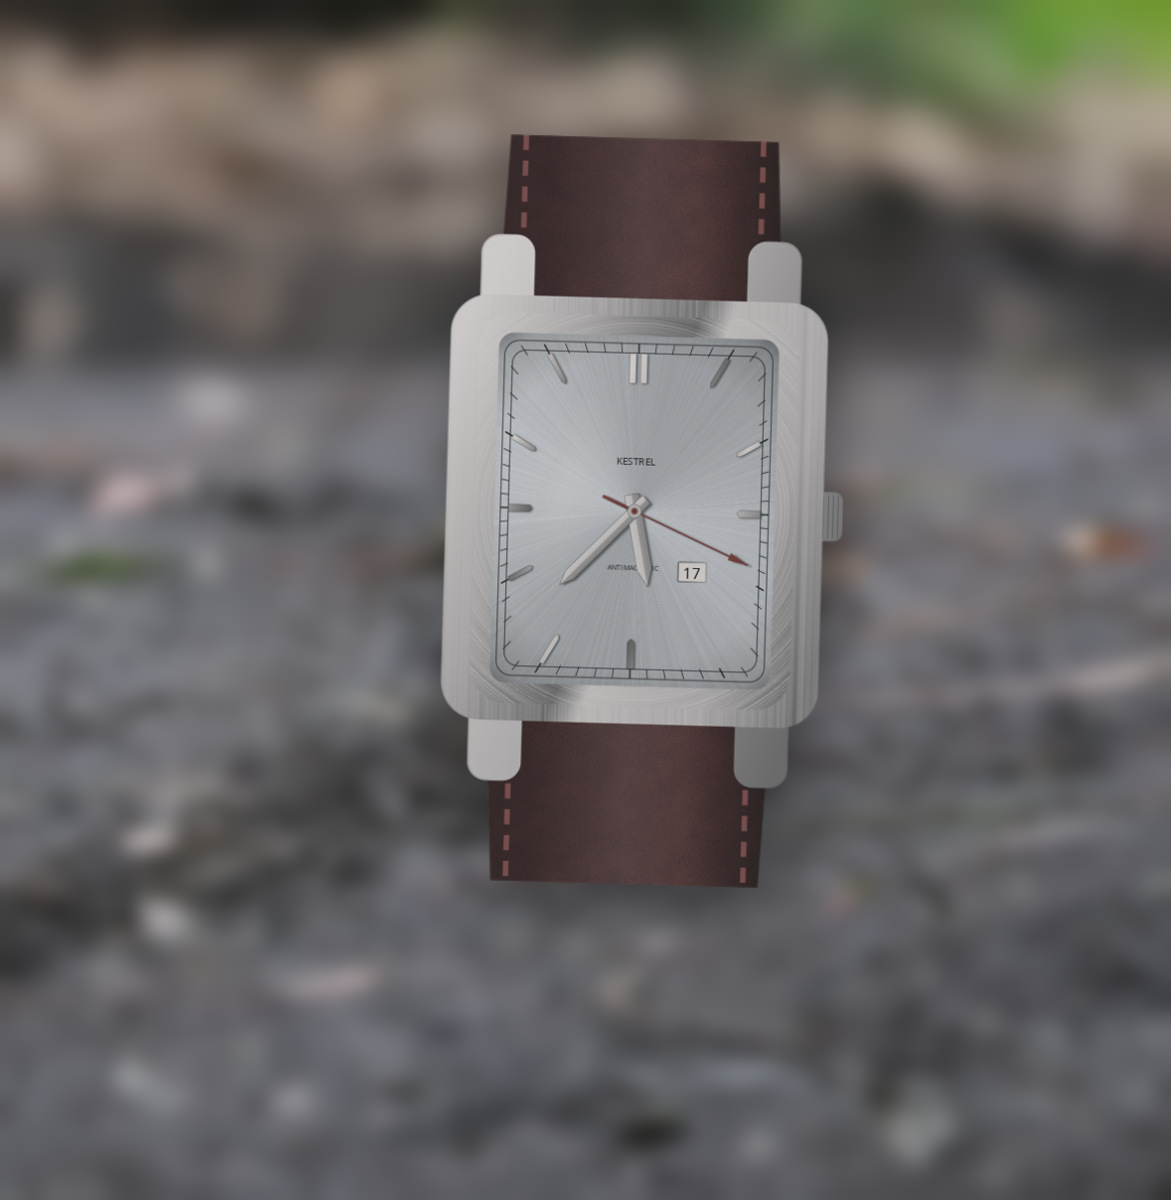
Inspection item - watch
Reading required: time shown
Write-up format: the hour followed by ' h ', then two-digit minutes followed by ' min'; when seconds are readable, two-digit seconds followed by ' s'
5 h 37 min 19 s
